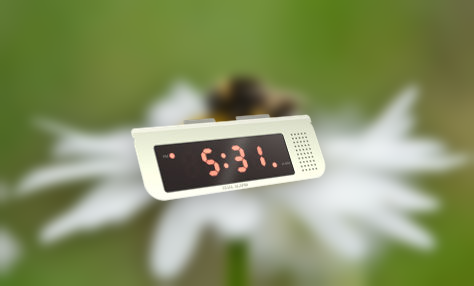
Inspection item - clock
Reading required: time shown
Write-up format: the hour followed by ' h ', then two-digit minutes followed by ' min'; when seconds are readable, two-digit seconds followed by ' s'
5 h 31 min
